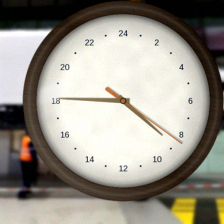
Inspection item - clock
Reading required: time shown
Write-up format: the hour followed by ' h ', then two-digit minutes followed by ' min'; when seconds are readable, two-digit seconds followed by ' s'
8 h 45 min 21 s
